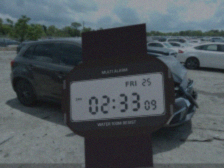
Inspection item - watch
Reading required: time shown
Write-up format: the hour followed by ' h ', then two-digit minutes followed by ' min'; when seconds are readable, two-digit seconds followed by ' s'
2 h 33 min 09 s
